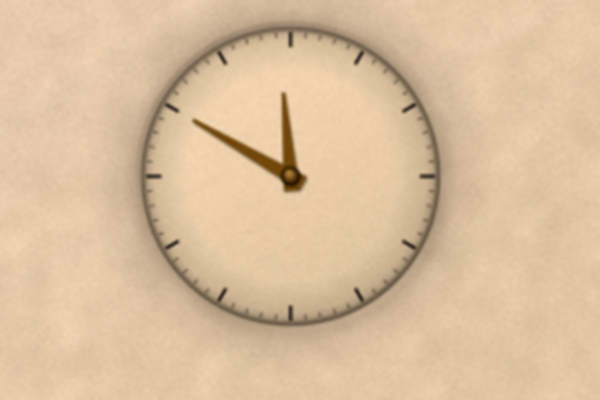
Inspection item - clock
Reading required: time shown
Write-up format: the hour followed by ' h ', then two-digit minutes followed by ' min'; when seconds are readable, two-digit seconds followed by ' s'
11 h 50 min
